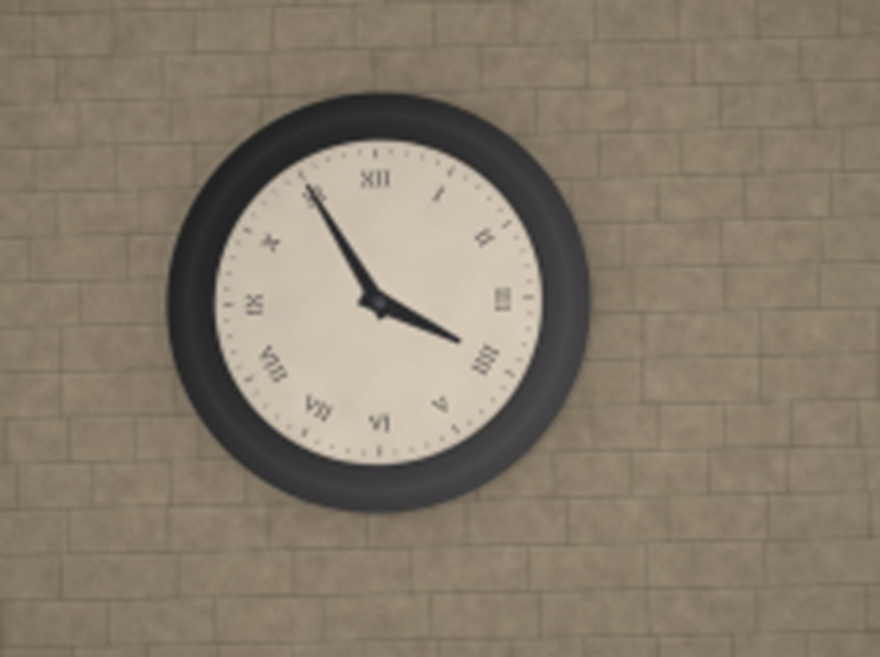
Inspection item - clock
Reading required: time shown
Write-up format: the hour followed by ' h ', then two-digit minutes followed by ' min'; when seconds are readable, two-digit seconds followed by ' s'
3 h 55 min
